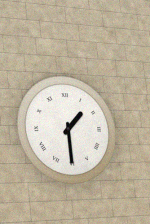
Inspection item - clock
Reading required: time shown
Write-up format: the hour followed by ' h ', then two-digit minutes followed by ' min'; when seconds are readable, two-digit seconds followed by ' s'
1 h 30 min
